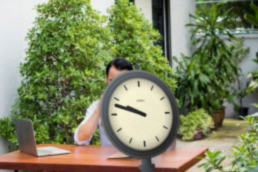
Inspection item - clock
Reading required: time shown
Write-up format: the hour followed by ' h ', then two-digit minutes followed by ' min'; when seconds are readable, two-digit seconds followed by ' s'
9 h 48 min
